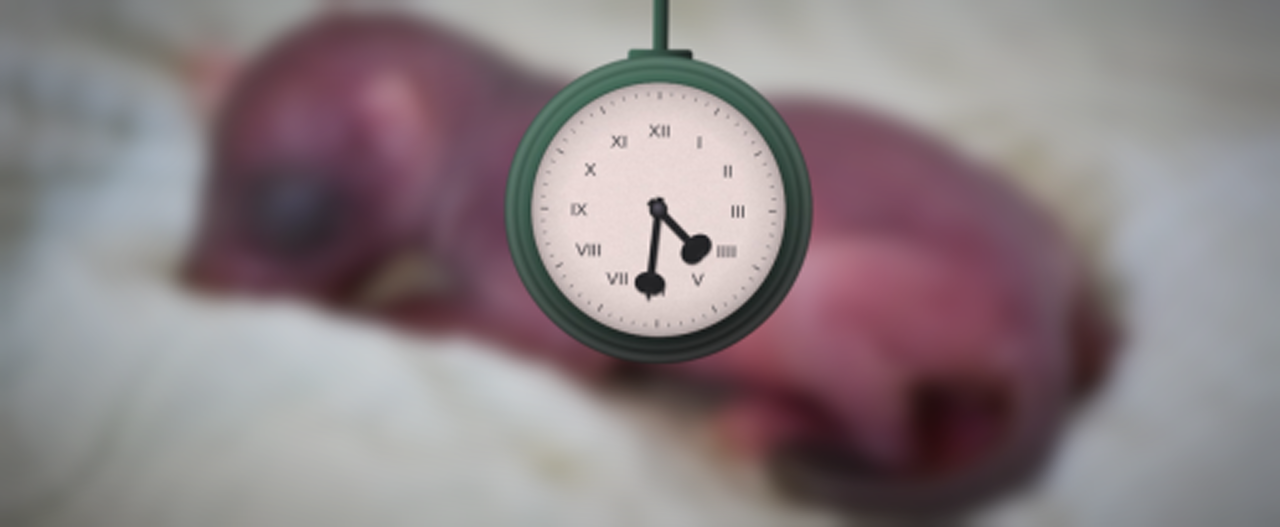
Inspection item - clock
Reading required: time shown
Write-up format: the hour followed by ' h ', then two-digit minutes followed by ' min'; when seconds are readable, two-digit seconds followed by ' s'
4 h 31 min
